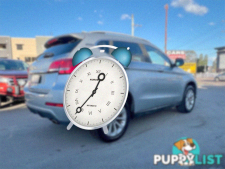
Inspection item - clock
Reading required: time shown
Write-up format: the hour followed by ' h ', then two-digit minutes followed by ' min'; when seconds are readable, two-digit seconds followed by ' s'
12 h 36 min
